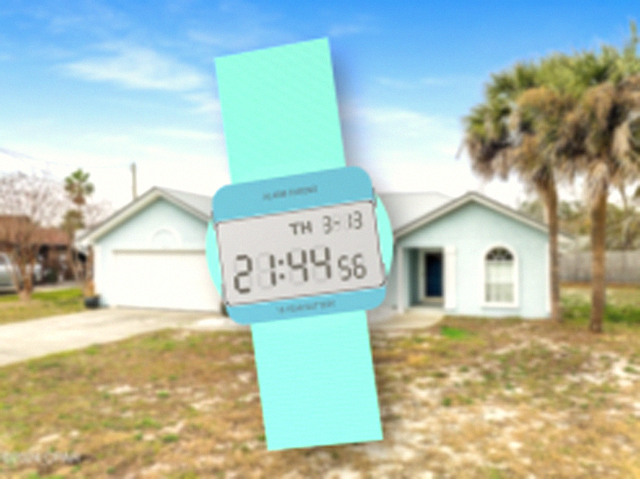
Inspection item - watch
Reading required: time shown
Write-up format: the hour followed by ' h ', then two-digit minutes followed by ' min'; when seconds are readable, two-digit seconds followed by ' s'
21 h 44 min 56 s
